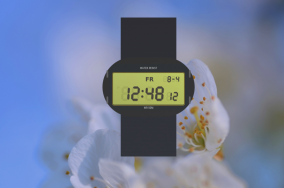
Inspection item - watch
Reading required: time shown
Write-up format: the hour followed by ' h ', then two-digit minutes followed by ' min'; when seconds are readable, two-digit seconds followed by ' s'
12 h 48 min 12 s
